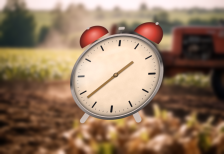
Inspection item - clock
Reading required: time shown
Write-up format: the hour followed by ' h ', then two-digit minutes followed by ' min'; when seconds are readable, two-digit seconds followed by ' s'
1 h 38 min
